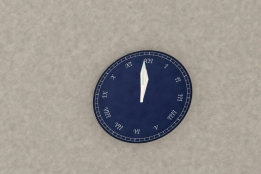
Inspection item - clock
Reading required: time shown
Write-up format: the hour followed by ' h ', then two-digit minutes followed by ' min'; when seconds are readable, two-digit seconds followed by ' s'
11 h 59 min
